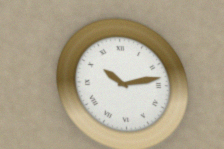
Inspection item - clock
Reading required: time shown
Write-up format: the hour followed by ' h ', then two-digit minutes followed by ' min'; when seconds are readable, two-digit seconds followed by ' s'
10 h 13 min
